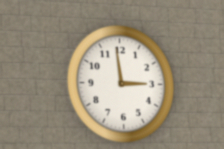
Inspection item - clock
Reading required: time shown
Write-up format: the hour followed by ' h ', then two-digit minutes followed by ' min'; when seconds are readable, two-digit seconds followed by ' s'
2 h 59 min
